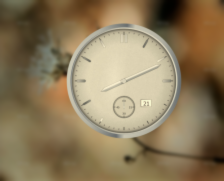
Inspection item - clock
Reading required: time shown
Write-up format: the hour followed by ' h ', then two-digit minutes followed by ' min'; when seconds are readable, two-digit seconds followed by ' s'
8 h 11 min
